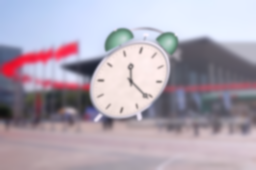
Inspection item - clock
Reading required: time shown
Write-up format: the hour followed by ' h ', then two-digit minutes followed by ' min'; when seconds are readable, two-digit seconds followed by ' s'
11 h 21 min
